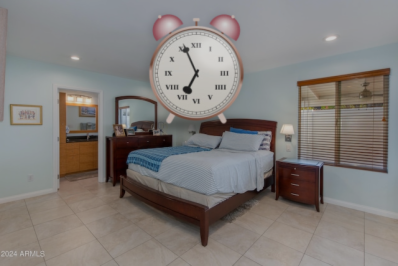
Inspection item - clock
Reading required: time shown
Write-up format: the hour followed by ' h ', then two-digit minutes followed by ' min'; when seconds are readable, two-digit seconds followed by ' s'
6 h 56 min
